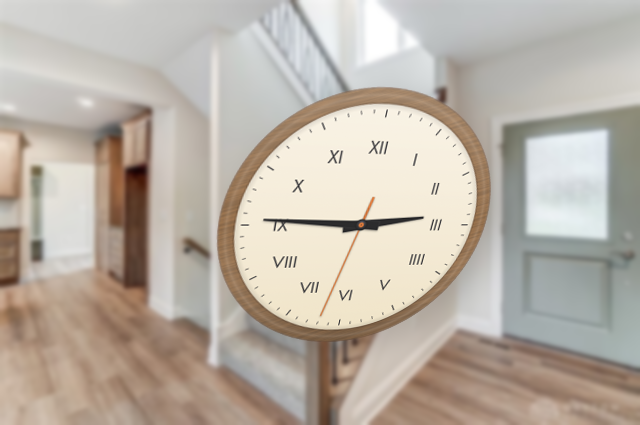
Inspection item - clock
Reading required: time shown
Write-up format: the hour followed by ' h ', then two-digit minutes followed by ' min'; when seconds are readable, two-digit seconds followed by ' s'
2 h 45 min 32 s
